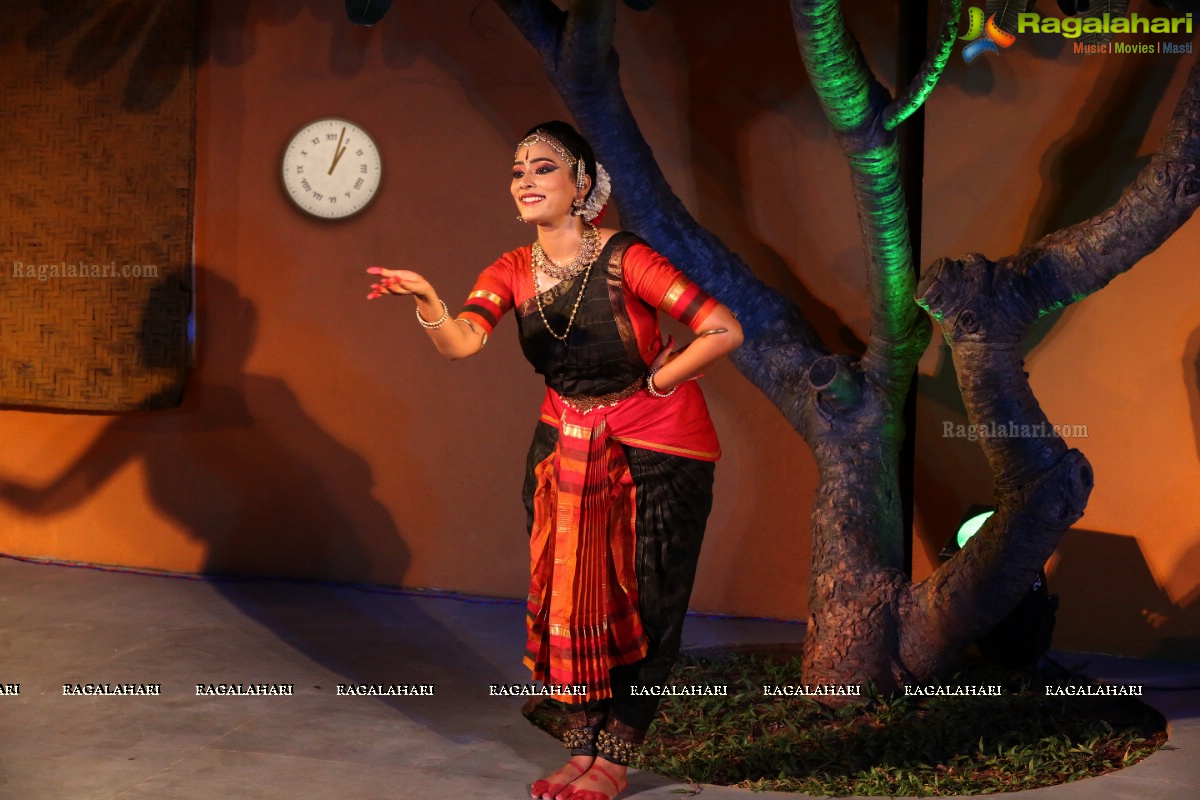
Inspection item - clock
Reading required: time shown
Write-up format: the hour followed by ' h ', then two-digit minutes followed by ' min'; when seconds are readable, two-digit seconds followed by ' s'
1 h 03 min
